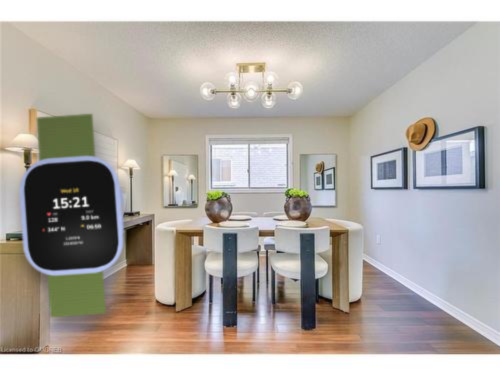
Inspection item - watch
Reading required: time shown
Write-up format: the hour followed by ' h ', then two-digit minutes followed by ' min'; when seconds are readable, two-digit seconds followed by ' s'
15 h 21 min
